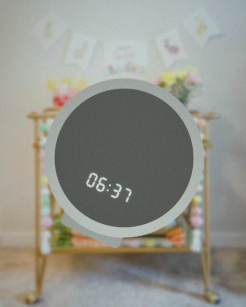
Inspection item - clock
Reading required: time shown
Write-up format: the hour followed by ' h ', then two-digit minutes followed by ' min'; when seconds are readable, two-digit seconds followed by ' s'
6 h 37 min
